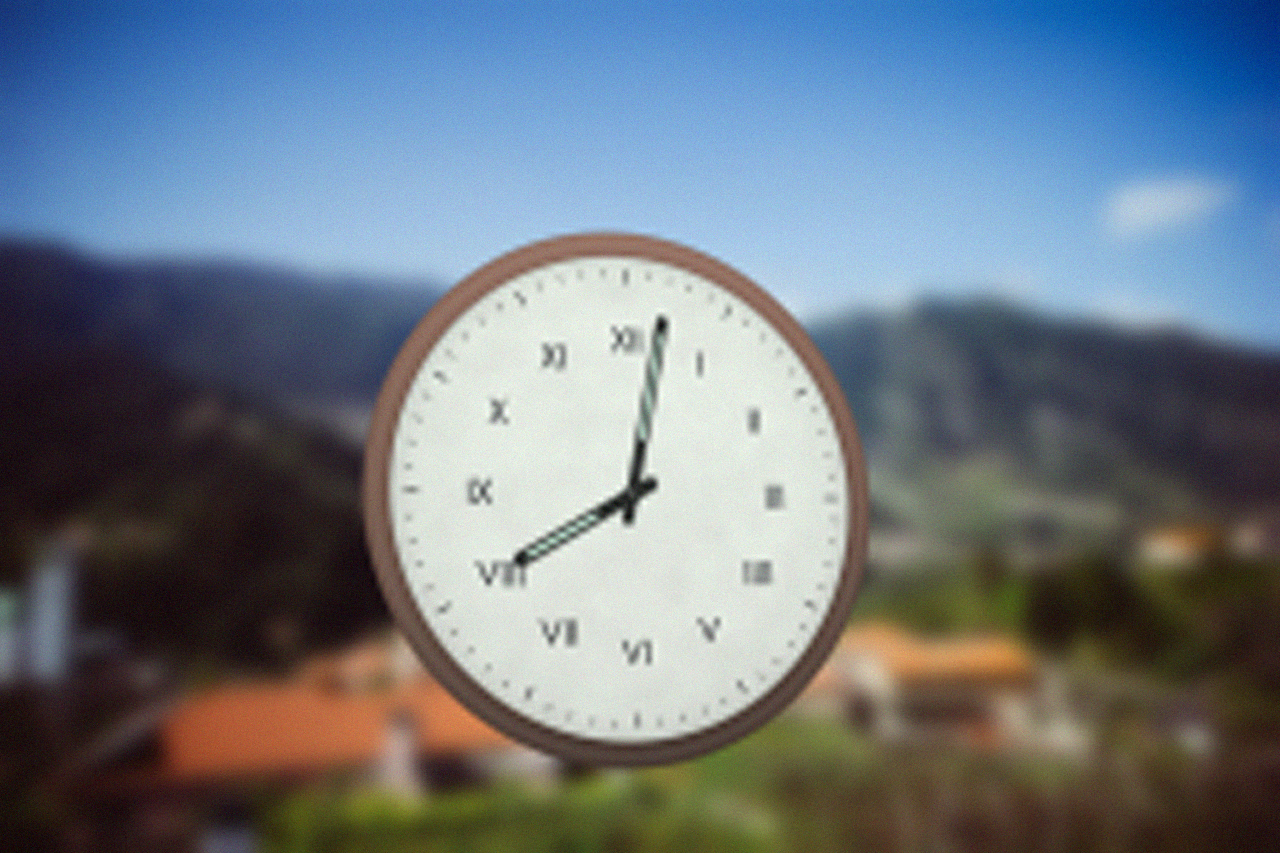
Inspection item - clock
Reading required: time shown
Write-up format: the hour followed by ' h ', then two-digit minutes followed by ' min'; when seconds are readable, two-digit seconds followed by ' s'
8 h 02 min
